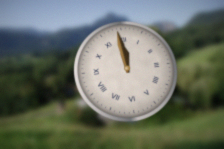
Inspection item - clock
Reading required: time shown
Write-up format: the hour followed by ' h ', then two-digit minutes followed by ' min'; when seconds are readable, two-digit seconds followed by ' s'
11 h 59 min
